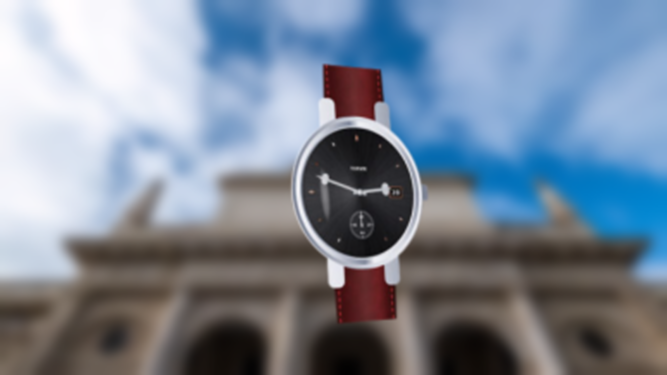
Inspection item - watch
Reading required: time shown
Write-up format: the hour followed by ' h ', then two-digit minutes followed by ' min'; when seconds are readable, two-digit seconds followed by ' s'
2 h 48 min
